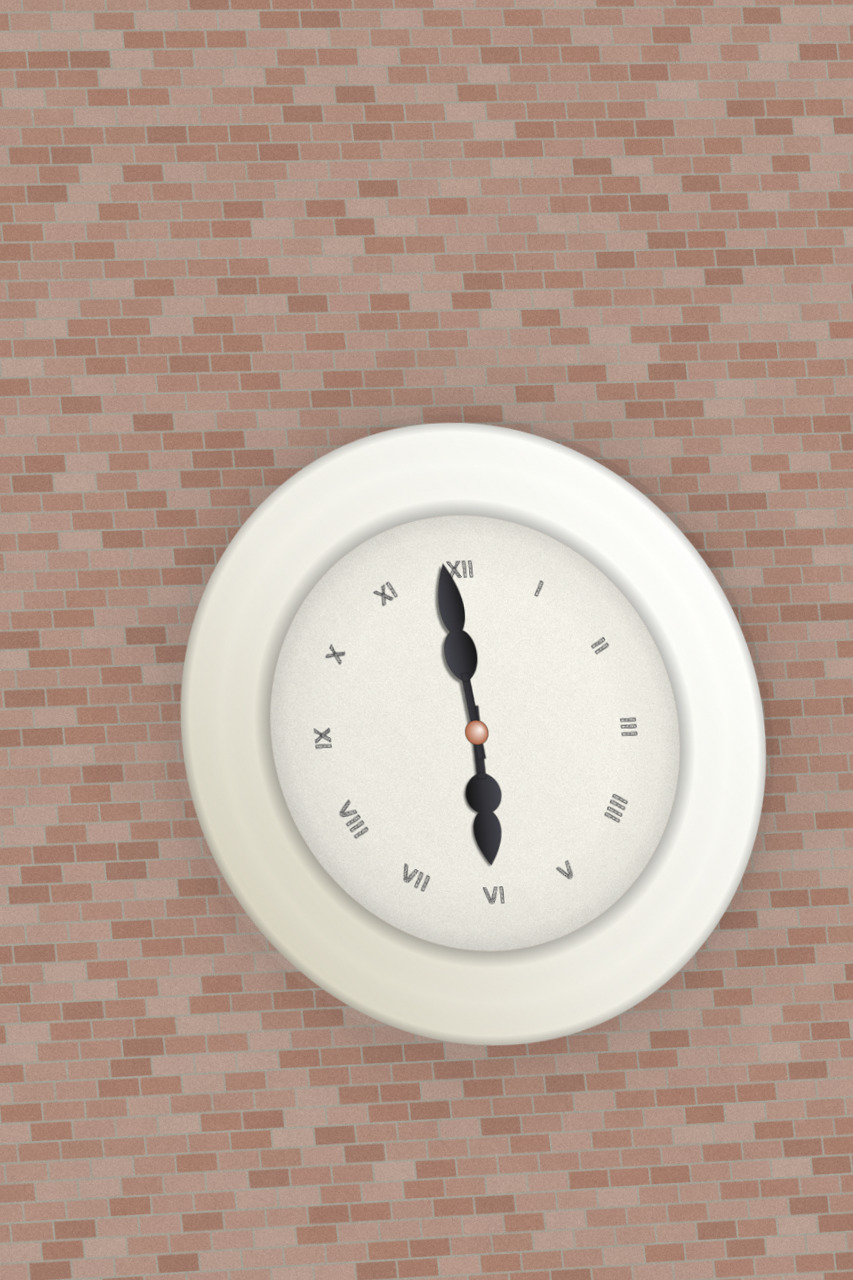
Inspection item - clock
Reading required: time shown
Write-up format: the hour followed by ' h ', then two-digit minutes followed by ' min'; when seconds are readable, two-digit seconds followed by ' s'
5 h 59 min
